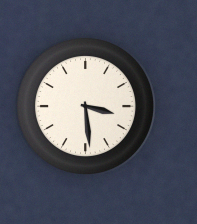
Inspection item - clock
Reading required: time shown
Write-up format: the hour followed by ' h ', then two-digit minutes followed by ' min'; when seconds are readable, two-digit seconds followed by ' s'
3 h 29 min
